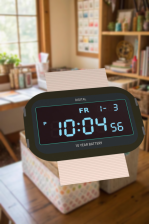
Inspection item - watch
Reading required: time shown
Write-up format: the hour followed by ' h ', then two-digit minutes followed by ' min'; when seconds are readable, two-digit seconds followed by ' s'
10 h 04 min 56 s
